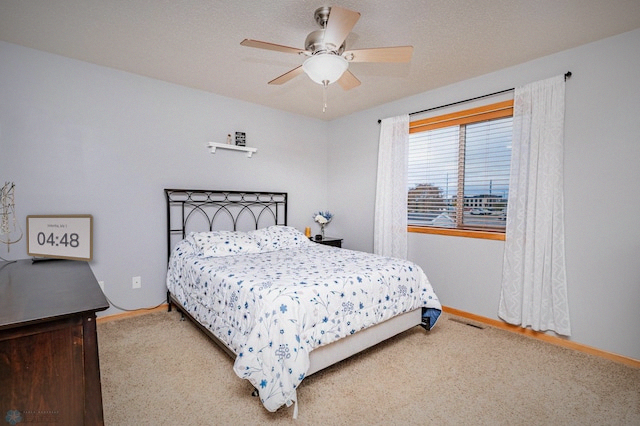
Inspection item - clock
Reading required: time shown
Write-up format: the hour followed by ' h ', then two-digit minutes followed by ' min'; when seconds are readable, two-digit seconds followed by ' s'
4 h 48 min
